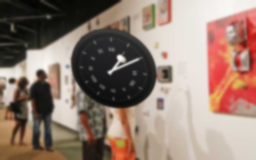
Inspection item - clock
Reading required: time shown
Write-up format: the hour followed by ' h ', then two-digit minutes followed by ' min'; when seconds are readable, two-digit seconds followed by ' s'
1 h 10 min
